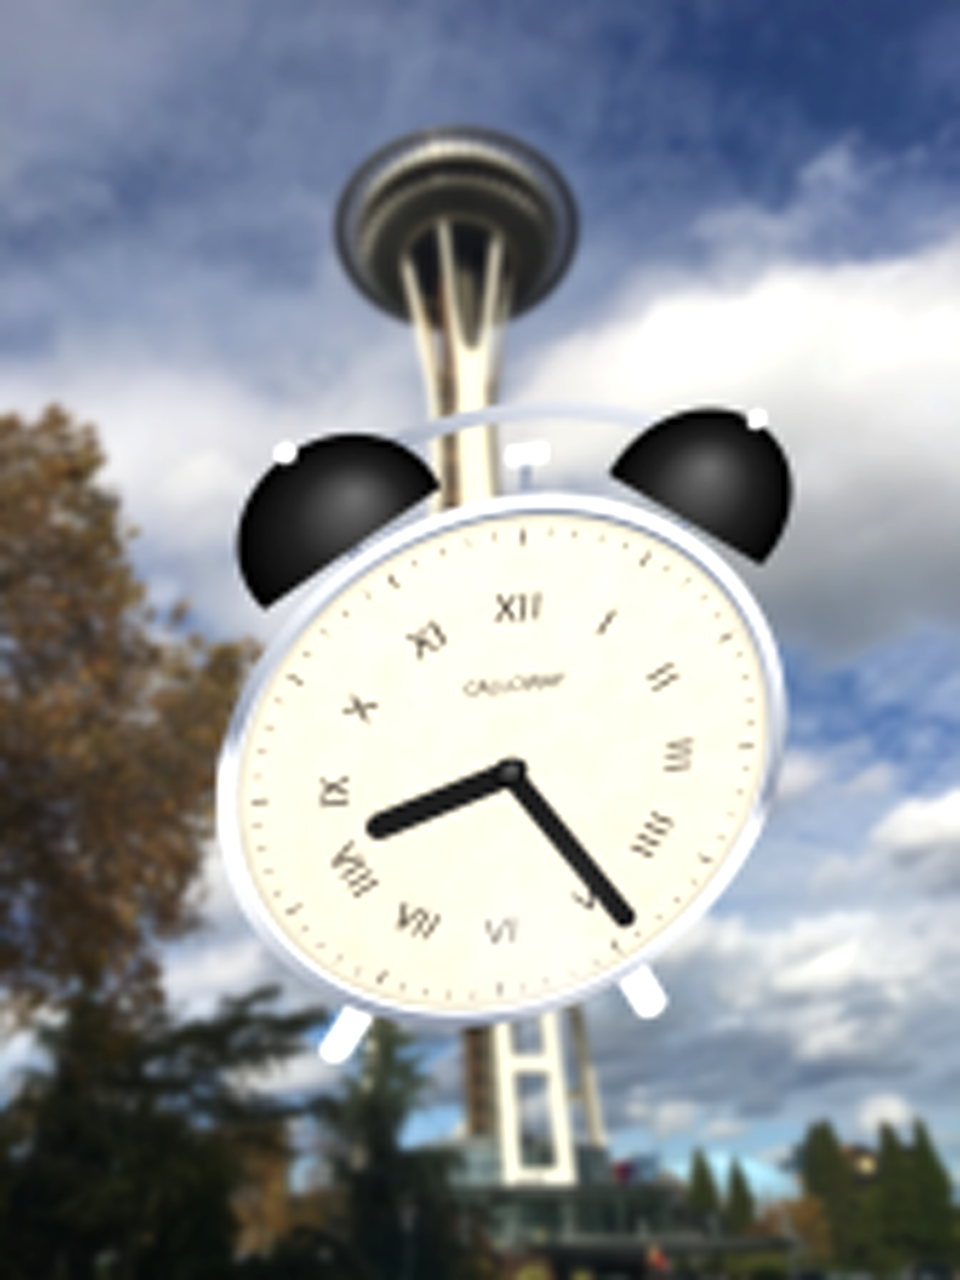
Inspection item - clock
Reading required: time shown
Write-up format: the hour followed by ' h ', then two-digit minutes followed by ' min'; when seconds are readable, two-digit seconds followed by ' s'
8 h 24 min
